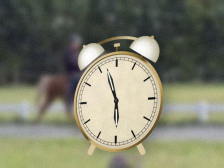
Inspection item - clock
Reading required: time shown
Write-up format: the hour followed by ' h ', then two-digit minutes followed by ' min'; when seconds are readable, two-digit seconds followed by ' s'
5 h 57 min
